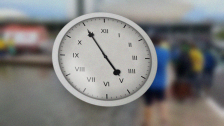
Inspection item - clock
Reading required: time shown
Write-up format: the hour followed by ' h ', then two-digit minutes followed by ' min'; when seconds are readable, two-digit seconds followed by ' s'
4 h 55 min
